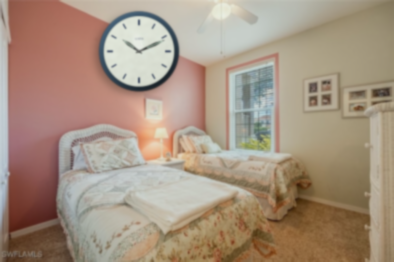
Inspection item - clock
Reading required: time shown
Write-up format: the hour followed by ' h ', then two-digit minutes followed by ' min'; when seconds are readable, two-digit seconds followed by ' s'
10 h 11 min
